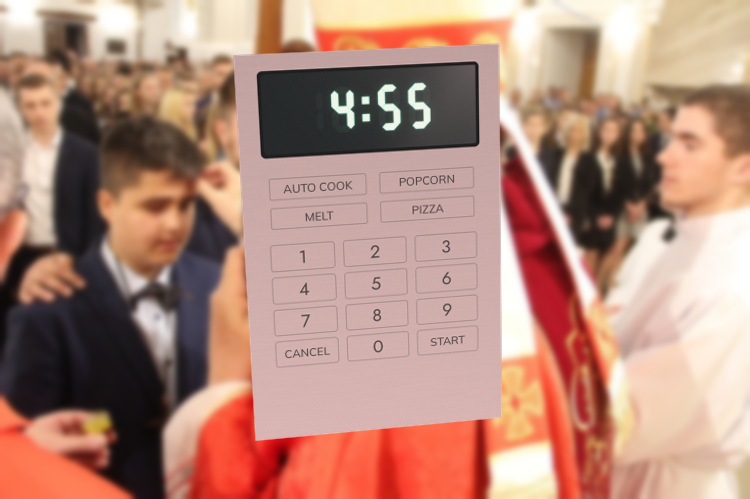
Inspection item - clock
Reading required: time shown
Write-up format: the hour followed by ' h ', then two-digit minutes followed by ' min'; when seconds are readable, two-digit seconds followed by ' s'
4 h 55 min
